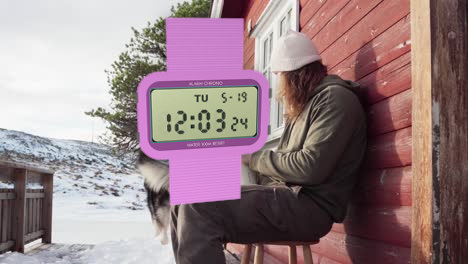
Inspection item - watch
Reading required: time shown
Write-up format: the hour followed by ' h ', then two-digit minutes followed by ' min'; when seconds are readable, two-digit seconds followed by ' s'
12 h 03 min 24 s
